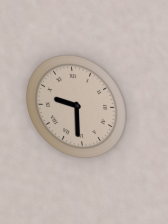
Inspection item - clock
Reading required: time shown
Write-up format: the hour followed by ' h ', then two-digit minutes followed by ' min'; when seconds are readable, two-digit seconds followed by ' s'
9 h 31 min
